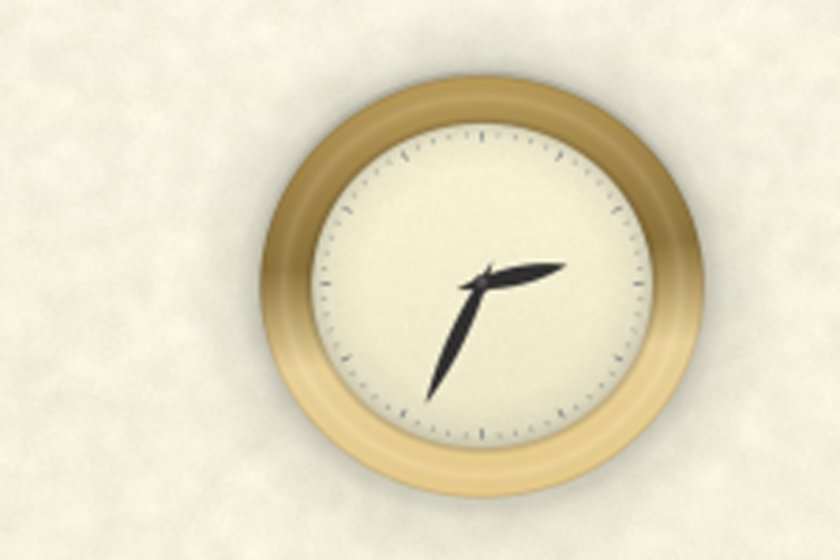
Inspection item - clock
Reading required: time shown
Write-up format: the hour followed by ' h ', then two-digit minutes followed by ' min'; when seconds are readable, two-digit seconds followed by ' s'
2 h 34 min
